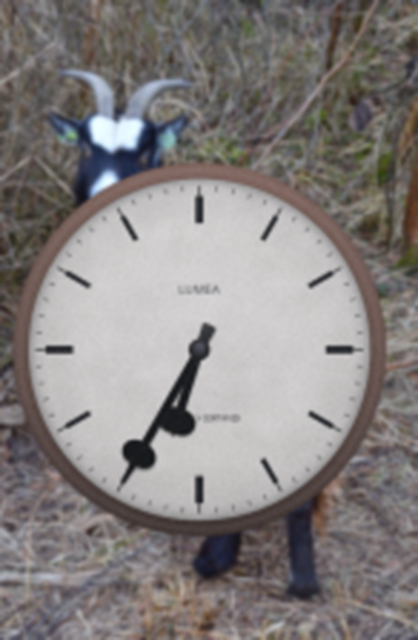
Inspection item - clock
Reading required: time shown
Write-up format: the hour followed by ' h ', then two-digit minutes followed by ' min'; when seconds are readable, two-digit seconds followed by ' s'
6 h 35 min
